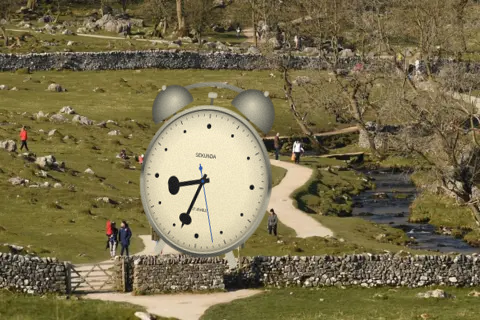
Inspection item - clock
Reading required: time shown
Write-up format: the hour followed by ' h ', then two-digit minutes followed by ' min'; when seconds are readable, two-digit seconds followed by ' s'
8 h 33 min 27 s
